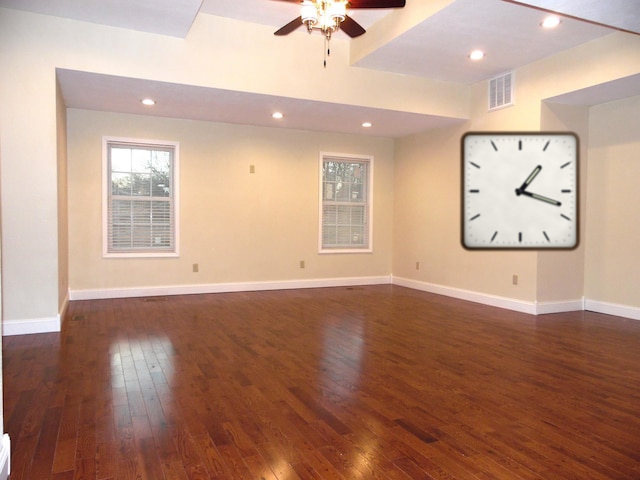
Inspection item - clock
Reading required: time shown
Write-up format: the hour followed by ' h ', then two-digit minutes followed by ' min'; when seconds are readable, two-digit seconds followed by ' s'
1 h 18 min
